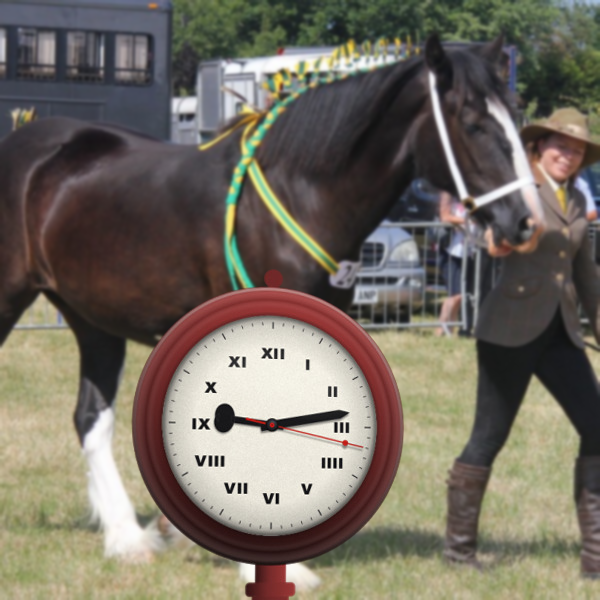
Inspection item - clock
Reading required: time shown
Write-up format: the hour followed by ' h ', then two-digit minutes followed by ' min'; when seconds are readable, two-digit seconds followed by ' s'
9 h 13 min 17 s
